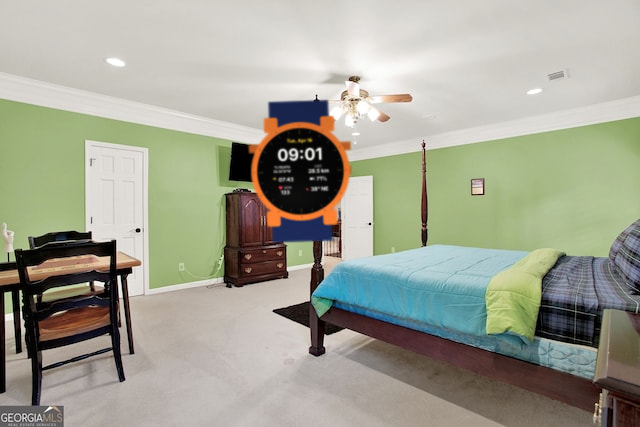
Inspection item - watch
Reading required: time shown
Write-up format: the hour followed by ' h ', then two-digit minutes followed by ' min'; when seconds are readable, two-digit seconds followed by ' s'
9 h 01 min
